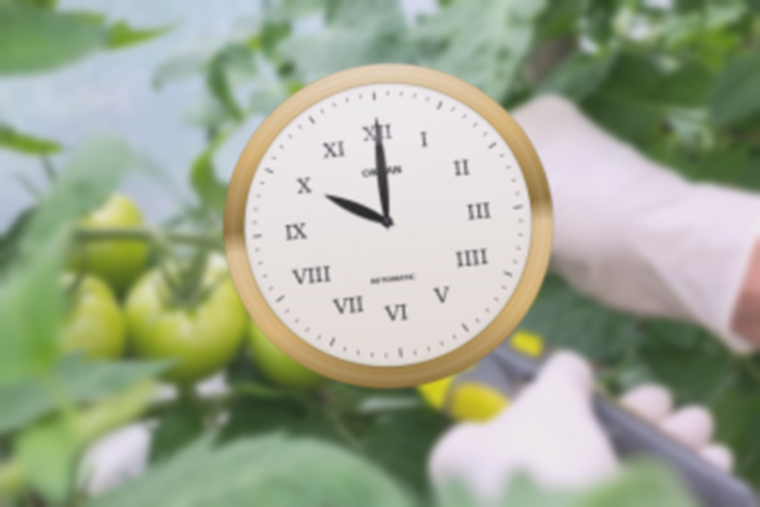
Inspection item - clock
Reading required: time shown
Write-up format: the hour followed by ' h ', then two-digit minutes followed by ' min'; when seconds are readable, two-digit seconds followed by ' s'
10 h 00 min
